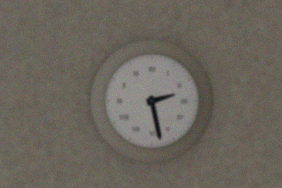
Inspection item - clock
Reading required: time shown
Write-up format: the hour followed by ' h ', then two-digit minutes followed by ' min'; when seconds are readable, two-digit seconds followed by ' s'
2 h 28 min
